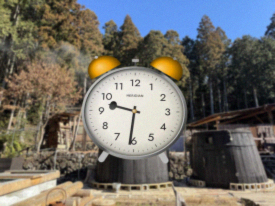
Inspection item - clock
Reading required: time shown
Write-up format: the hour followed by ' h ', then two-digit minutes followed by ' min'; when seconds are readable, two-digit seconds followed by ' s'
9 h 31 min
